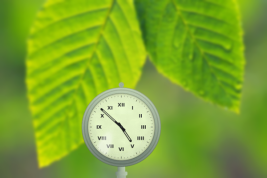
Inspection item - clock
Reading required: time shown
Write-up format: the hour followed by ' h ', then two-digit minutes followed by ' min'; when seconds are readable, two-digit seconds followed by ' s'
4 h 52 min
